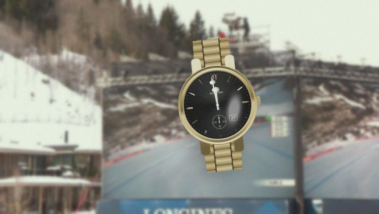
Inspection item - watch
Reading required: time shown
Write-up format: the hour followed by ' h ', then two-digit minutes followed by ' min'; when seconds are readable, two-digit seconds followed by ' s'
11 h 59 min
